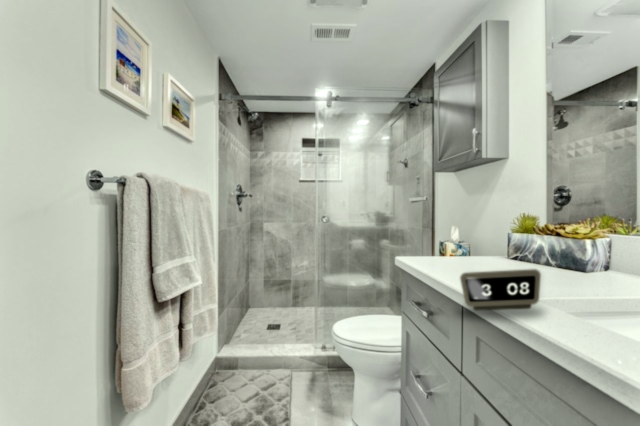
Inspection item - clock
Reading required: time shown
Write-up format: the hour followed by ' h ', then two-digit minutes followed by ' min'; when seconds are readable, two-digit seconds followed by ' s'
3 h 08 min
